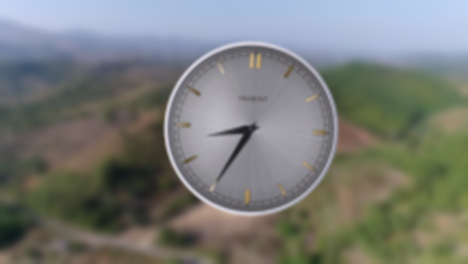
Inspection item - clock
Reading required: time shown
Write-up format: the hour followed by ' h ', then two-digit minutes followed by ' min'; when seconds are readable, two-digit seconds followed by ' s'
8 h 35 min
